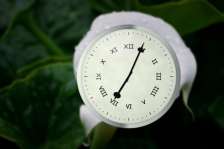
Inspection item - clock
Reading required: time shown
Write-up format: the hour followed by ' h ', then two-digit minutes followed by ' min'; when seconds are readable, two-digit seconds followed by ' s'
7 h 04 min
